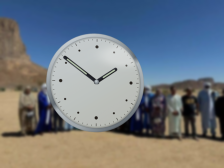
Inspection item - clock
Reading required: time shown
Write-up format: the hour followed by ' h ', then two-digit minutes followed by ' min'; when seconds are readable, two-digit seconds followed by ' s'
1 h 51 min
